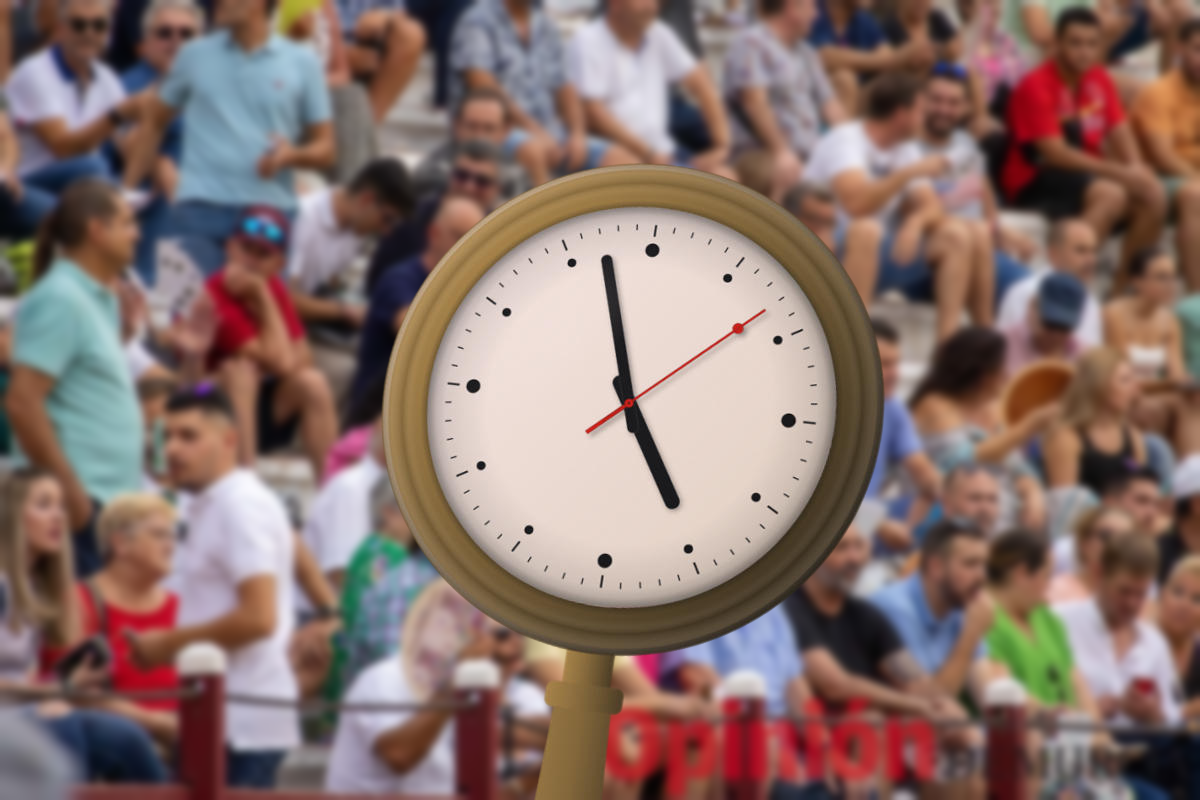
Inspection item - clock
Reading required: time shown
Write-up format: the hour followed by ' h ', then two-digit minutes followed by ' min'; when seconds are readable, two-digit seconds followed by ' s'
4 h 57 min 08 s
